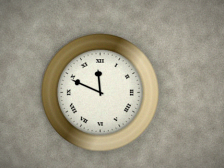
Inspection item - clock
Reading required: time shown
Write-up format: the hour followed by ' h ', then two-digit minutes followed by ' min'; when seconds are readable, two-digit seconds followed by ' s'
11 h 49 min
